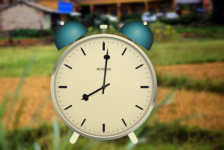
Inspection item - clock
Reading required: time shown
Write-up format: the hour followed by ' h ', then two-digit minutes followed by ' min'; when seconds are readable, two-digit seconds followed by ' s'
8 h 01 min
